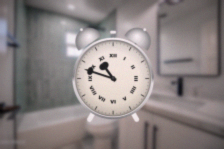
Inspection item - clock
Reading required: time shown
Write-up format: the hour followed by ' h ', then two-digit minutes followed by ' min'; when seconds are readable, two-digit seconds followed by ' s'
10 h 48 min
